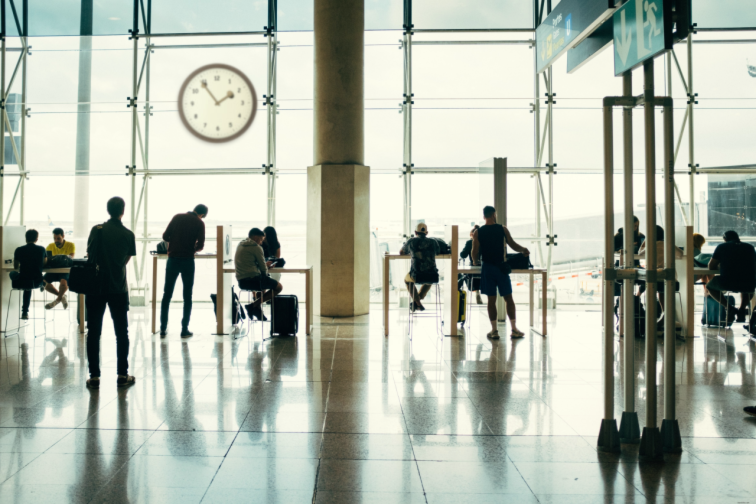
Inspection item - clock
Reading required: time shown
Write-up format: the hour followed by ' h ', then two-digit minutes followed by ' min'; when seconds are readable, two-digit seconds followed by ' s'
1 h 54 min
